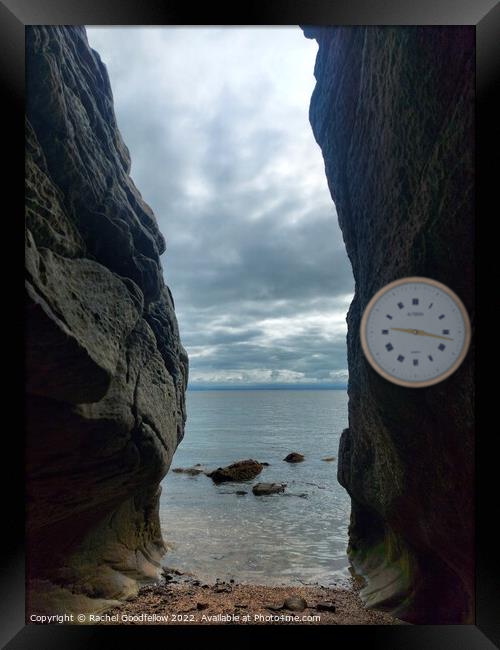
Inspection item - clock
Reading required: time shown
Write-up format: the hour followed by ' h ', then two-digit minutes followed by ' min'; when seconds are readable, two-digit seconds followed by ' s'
9 h 17 min
